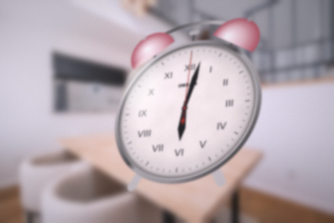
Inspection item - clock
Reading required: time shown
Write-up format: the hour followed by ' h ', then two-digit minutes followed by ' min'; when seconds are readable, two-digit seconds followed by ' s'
6 h 02 min 00 s
